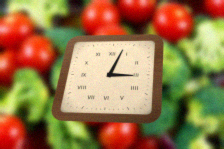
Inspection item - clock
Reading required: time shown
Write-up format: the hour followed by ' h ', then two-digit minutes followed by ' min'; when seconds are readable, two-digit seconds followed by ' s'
3 h 03 min
